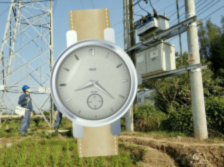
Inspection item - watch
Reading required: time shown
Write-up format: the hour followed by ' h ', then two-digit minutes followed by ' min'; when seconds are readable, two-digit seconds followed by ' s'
8 h 22 min
